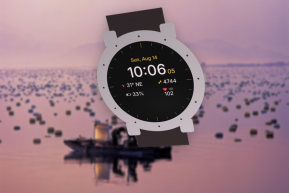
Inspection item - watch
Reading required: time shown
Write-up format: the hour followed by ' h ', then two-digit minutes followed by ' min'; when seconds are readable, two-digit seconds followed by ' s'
10 h 06 min
